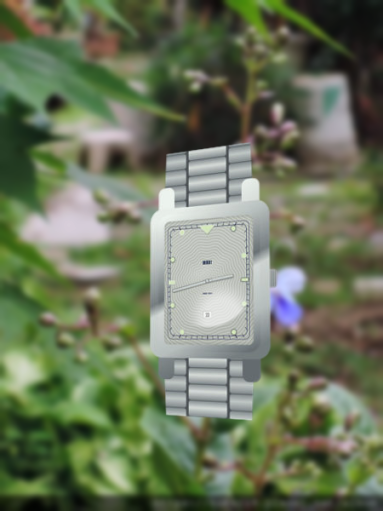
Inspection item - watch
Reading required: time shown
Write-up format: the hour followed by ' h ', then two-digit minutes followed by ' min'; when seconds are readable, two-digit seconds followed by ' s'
2 h 43 min
